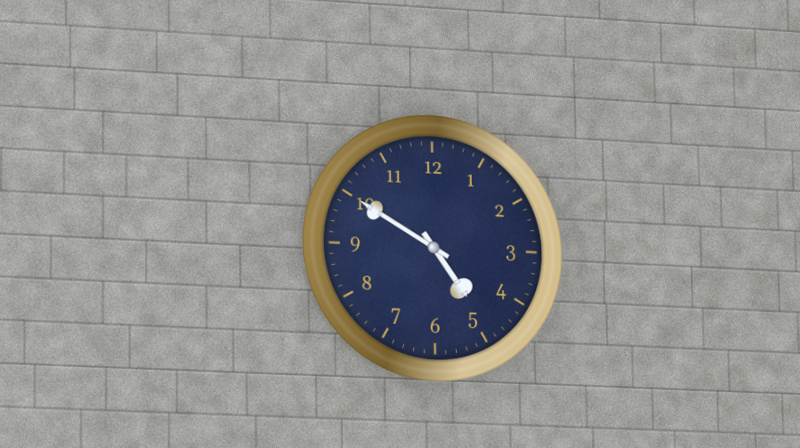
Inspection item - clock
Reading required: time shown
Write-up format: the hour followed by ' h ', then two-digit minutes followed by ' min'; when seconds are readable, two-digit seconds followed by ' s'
4 h 50 min
